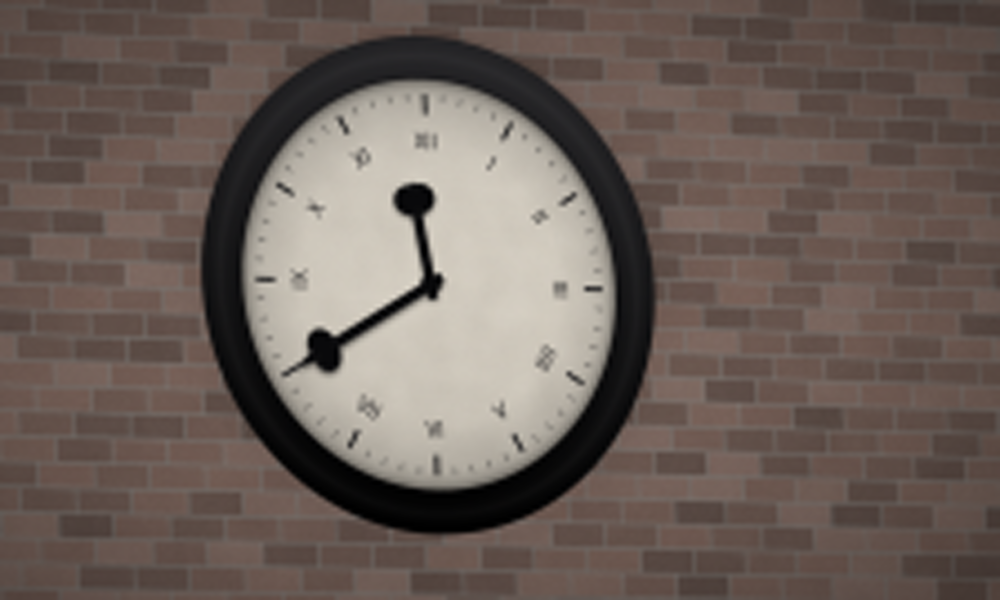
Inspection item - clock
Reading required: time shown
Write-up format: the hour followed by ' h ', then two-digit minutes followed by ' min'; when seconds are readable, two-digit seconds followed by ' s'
11 h 40 min
